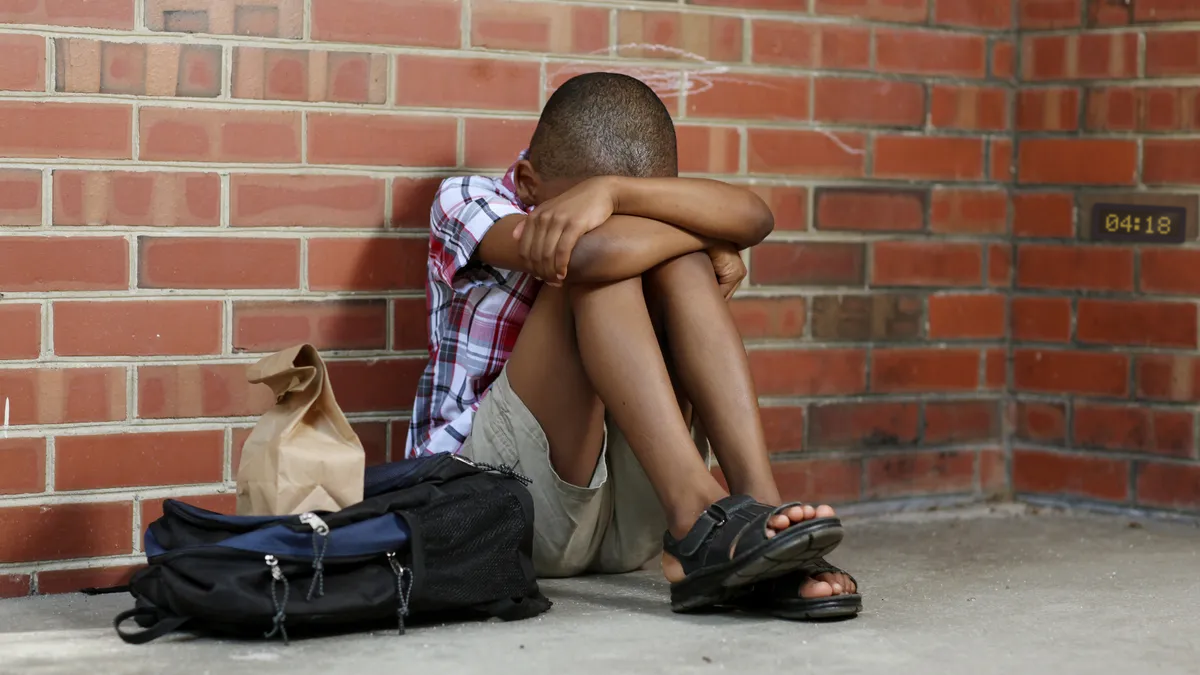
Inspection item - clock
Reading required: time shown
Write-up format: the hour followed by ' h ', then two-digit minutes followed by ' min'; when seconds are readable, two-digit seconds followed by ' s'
4 h 18 min
